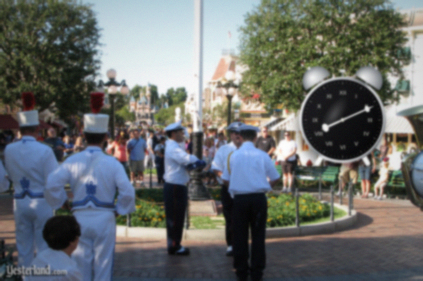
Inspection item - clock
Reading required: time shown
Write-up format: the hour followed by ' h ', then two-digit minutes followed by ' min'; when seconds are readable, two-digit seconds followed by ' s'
8 h 11 min
